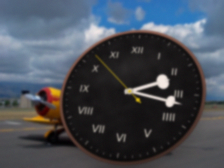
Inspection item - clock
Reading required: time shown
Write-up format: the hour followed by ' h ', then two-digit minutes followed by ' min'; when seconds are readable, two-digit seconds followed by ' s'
2 h 16 min 52 s
